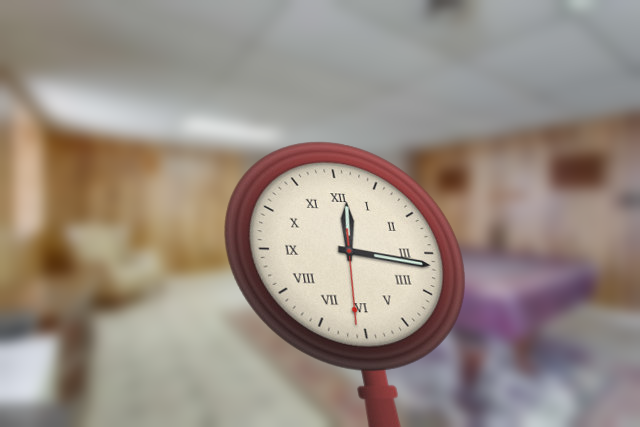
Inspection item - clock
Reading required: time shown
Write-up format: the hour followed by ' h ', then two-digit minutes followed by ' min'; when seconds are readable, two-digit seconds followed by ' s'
12 h 16 min 31 s
